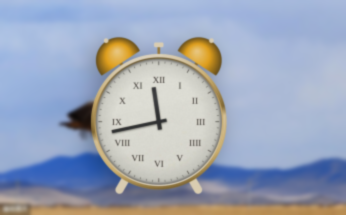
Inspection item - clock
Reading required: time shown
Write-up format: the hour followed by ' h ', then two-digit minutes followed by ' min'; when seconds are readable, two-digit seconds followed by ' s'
11 h 43 min
